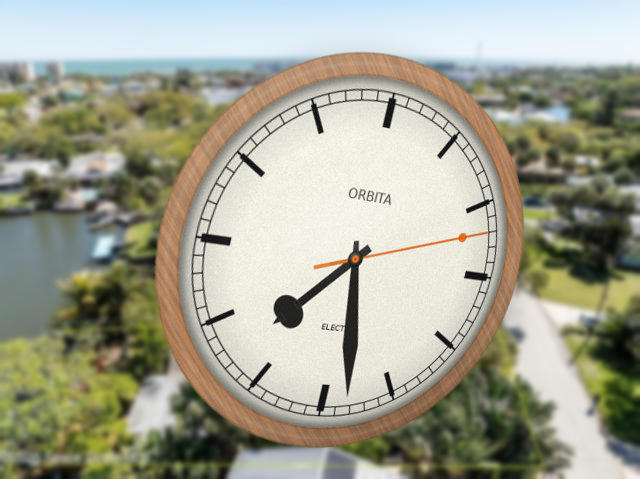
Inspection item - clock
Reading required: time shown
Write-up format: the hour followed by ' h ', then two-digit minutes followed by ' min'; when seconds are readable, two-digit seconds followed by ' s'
7 h 28 min 12 s
